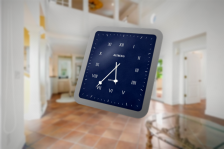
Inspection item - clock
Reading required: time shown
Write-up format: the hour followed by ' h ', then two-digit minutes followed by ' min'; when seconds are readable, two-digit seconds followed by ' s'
5 h 36 min
